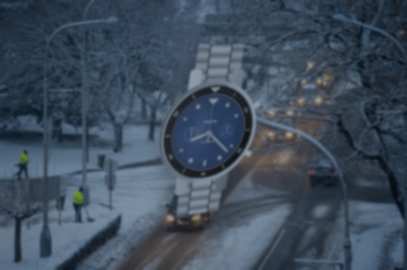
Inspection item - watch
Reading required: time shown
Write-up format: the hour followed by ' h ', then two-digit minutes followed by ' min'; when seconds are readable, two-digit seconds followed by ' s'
8 h 22 min
